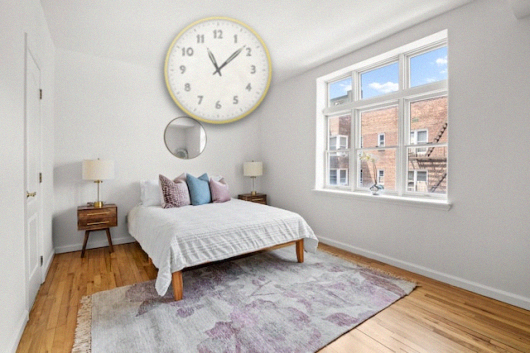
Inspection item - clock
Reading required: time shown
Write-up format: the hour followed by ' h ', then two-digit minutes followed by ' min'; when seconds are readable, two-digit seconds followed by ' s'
11 h 08 min
